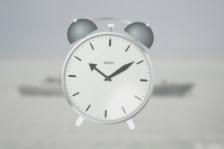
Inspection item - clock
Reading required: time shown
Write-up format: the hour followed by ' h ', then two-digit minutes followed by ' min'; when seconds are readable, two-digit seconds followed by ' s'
10 h 09 min
